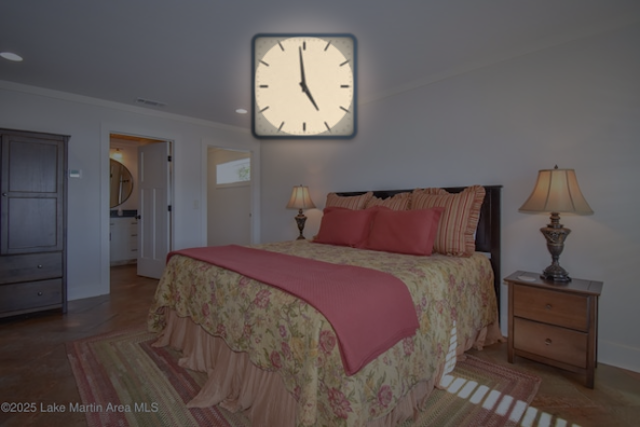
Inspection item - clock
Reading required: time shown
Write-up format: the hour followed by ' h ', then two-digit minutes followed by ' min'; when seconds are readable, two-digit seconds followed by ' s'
4 h 59 min
